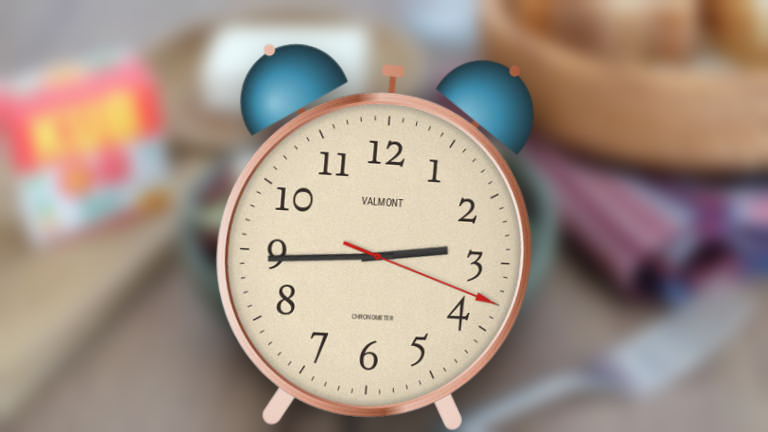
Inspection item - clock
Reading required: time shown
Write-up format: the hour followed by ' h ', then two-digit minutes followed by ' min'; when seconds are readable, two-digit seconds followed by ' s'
2 h 44 min 18 s
